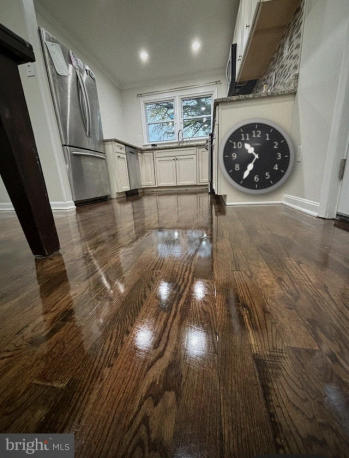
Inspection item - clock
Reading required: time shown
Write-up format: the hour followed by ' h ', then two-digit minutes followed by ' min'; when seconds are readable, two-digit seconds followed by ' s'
10 h 35 min
